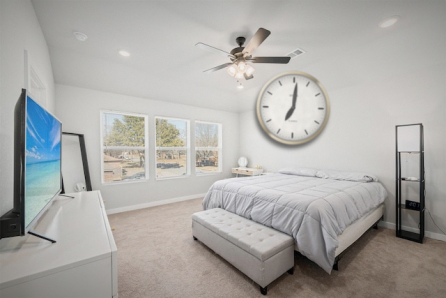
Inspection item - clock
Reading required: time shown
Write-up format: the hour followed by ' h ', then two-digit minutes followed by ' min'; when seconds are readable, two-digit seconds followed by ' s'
7 h 01 min
